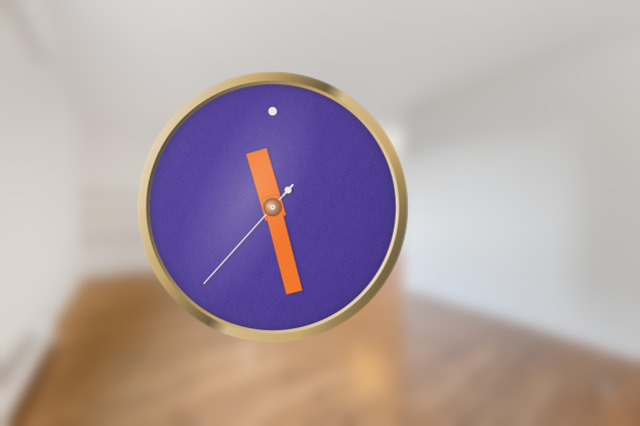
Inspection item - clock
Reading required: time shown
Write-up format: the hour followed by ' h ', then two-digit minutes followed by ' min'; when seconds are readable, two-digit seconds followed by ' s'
11 h 27 min 37 s
